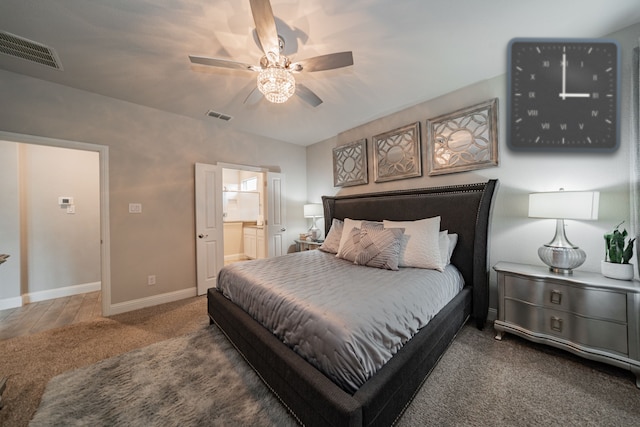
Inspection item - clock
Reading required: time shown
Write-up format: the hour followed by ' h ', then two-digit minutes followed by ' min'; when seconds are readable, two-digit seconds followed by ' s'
3 h 00 min
